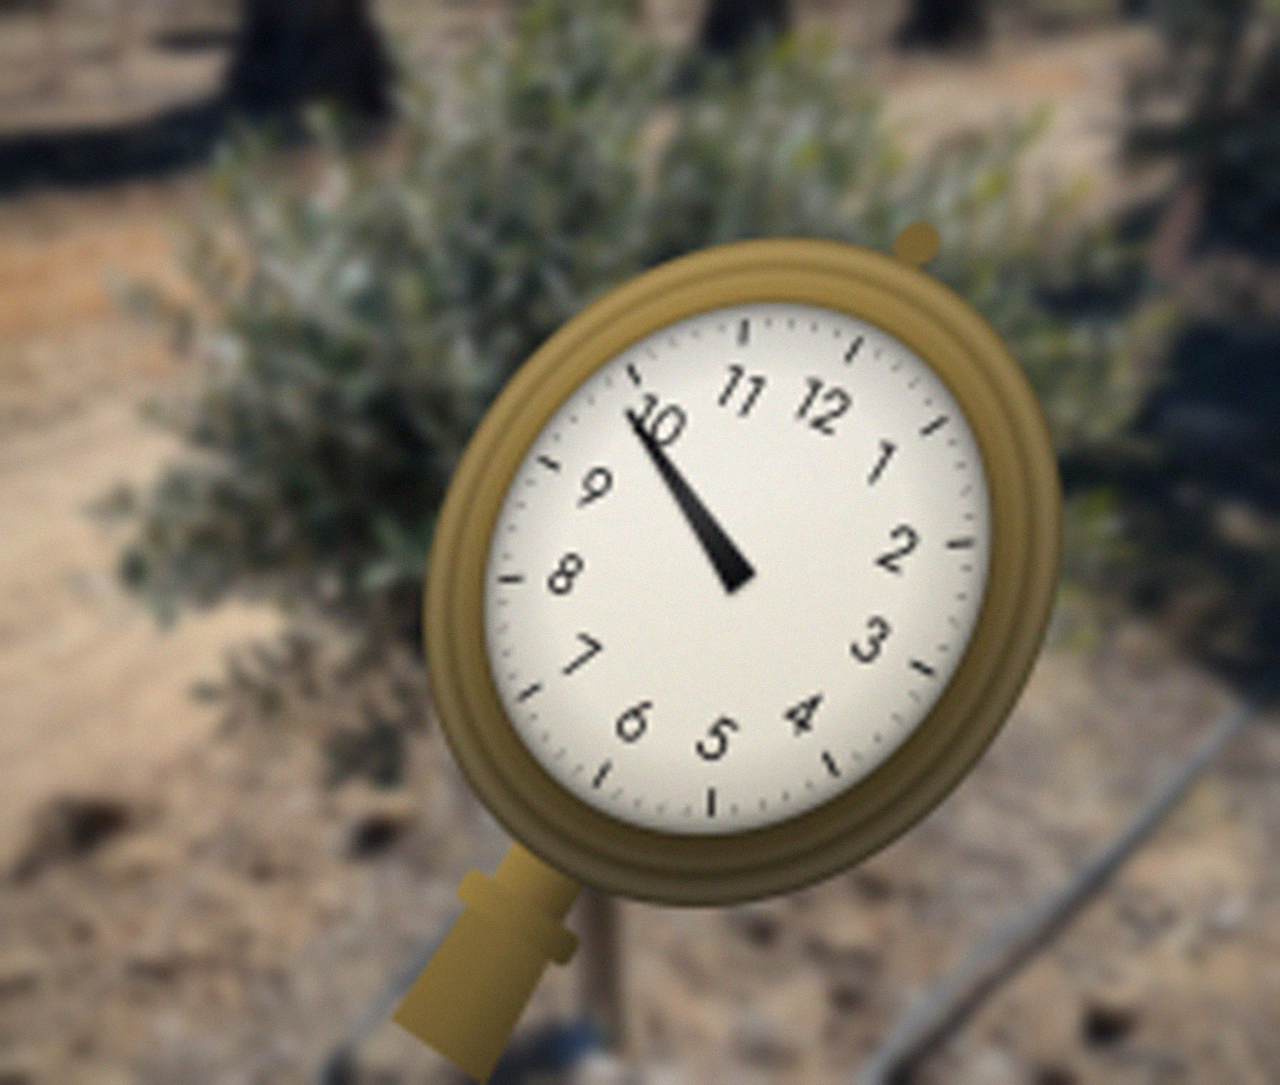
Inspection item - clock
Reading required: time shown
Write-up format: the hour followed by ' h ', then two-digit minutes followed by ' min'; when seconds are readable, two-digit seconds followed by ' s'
9 h 49 min
